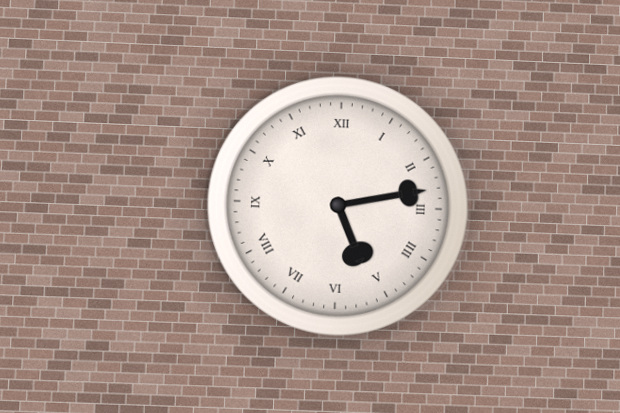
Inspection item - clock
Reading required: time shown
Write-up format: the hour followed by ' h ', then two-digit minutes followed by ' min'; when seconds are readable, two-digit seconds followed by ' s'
5 h 13 min
